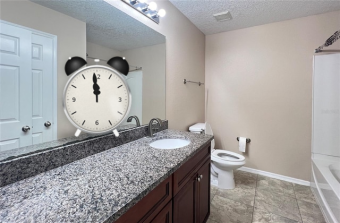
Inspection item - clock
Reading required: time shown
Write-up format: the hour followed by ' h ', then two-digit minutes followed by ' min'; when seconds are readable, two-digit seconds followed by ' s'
11 h 59 min
